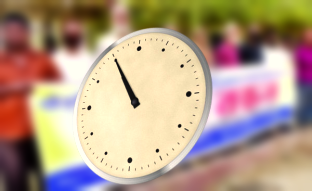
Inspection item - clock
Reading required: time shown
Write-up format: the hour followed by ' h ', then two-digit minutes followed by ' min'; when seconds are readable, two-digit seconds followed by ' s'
10 h 55 min
